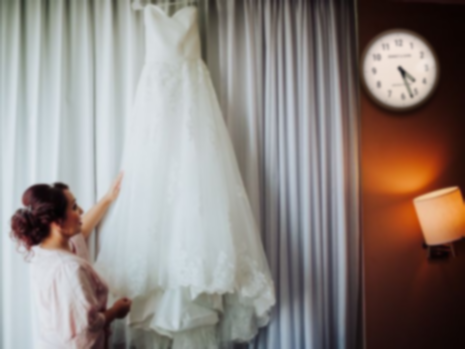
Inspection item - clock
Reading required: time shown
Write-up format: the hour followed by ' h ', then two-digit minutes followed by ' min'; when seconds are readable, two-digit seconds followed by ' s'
4 h 27 min
